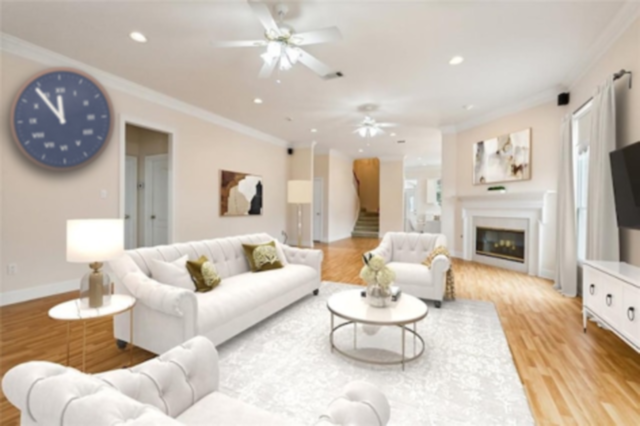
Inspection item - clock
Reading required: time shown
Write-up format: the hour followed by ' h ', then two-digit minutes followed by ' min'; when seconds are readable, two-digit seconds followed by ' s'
11 h 54 min
